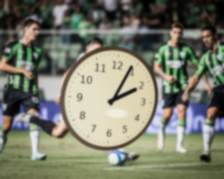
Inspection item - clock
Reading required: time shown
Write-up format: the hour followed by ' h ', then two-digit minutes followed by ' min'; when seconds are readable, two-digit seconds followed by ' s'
2 h 04 min
